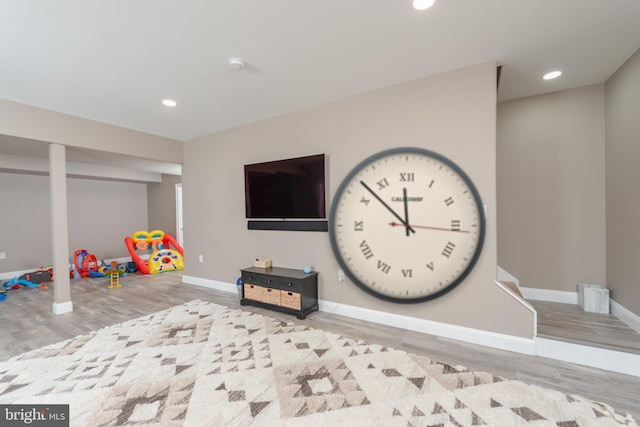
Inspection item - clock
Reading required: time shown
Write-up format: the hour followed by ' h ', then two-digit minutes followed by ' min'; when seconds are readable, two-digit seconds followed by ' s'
11 h 52 min 16 s
